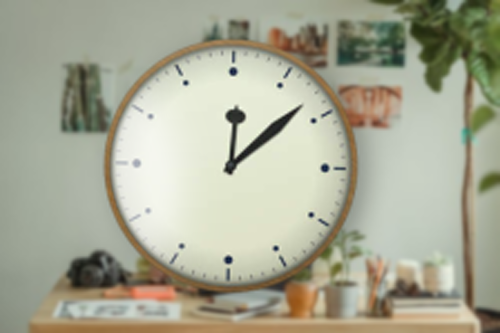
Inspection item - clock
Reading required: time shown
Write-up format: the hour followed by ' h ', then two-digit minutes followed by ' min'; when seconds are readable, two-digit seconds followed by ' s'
12 h 08 min
